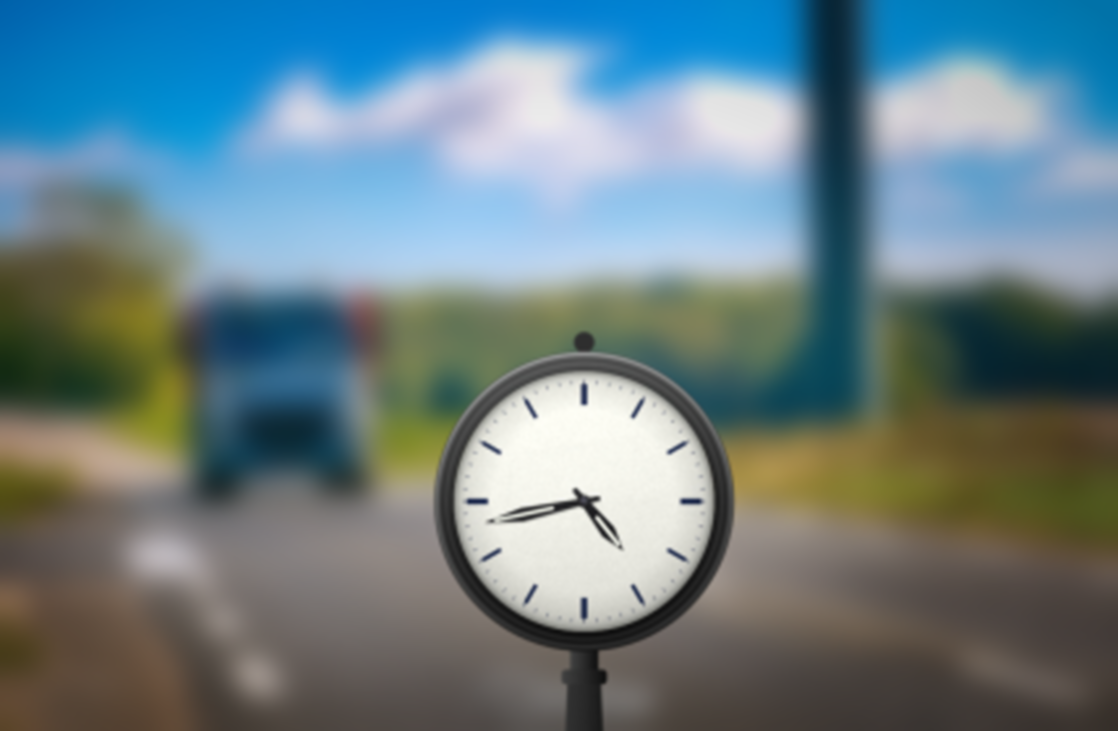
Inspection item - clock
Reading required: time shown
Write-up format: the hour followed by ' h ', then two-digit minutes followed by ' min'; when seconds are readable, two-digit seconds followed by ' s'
4 h 43 min
